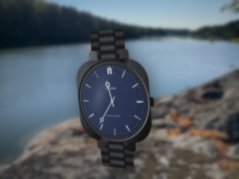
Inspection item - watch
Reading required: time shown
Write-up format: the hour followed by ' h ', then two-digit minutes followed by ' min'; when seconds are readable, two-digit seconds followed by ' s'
11 h 36 min
